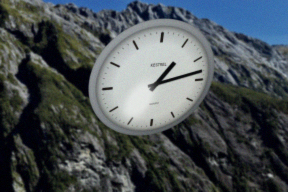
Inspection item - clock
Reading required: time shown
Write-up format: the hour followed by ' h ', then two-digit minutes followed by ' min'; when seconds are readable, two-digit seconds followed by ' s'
1 h 13 min
